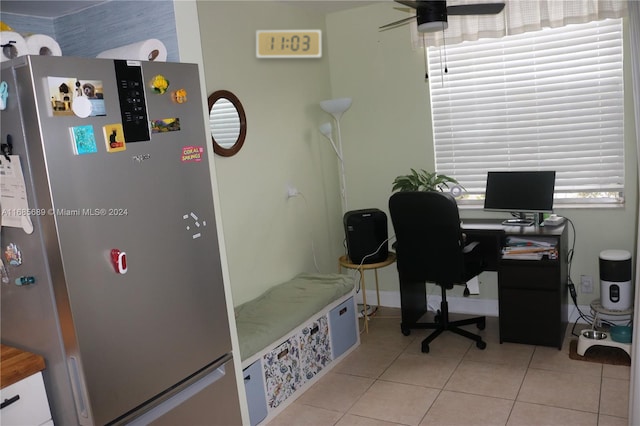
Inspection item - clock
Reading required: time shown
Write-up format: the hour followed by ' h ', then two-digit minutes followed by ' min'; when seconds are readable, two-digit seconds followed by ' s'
11 h 03 min
